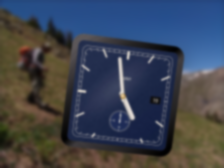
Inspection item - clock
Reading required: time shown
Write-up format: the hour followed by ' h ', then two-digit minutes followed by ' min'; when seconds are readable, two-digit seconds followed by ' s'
4 h 58 min
